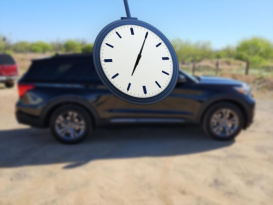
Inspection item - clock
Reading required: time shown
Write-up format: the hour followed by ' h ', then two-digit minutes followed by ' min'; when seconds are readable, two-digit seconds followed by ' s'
7 h 05 min
